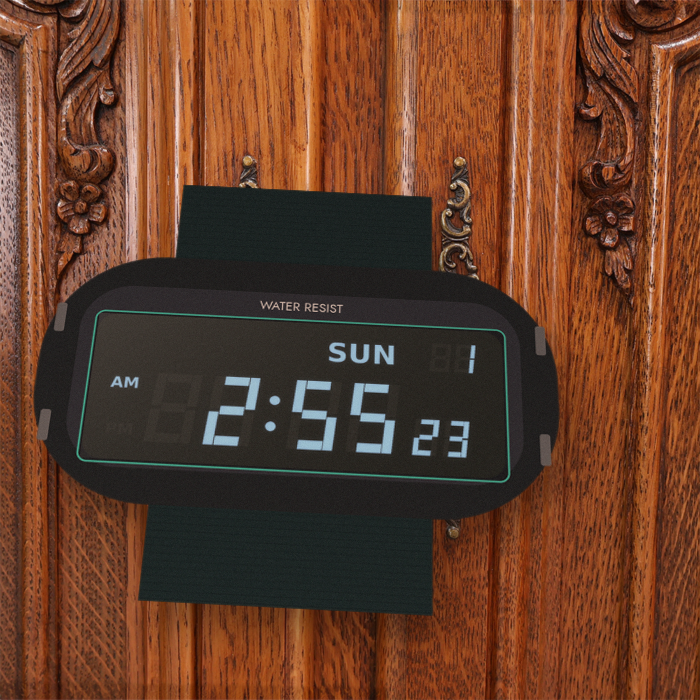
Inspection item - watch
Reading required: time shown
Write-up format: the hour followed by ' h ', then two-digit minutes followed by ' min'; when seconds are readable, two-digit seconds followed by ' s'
2 h 55 min 23 s
